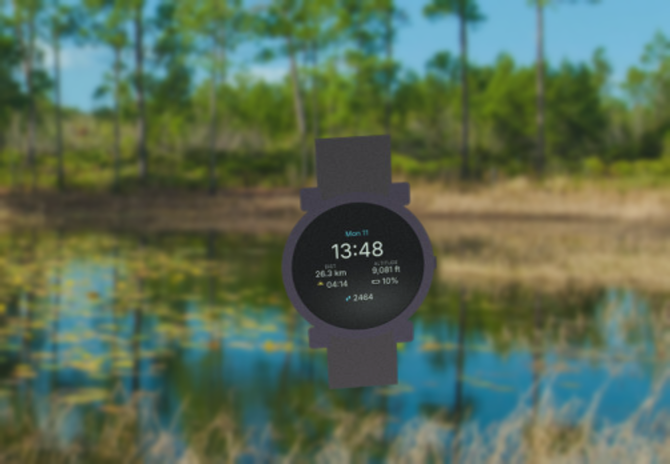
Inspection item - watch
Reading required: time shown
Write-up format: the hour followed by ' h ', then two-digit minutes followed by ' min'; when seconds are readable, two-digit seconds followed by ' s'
13 h 48 min
